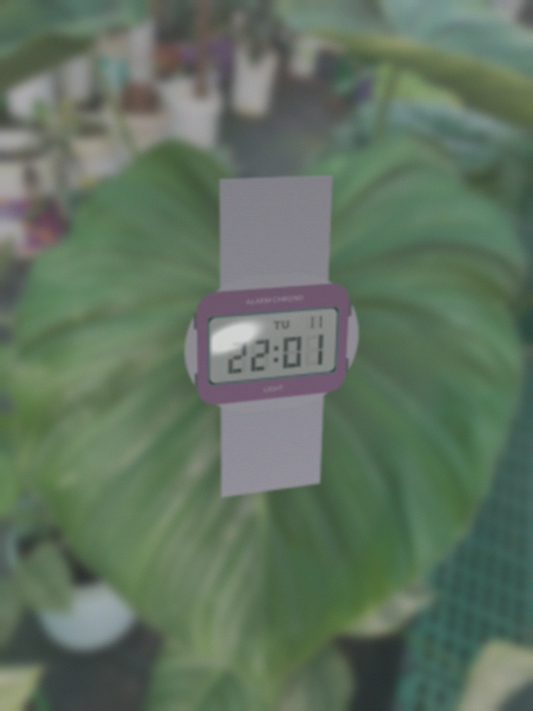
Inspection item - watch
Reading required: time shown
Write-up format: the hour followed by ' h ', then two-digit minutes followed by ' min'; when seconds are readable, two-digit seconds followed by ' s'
22 h 01 min
